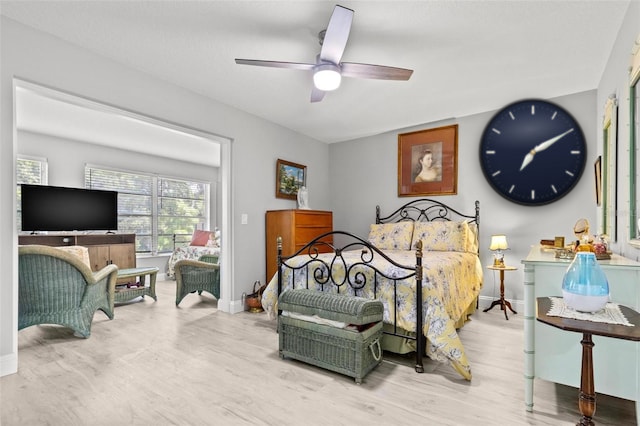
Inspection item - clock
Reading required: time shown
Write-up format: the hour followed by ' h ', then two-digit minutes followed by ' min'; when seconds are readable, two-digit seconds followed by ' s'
7 h 10 min
